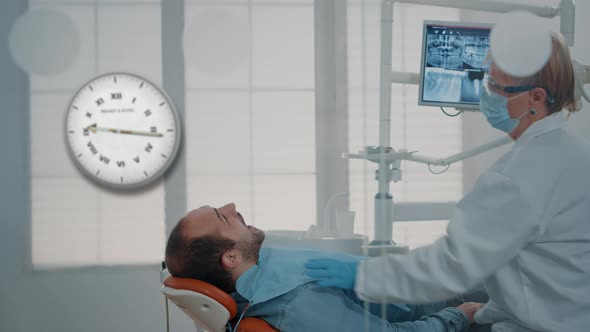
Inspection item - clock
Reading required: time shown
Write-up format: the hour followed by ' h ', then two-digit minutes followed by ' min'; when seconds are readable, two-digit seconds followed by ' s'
9 h 16 min
